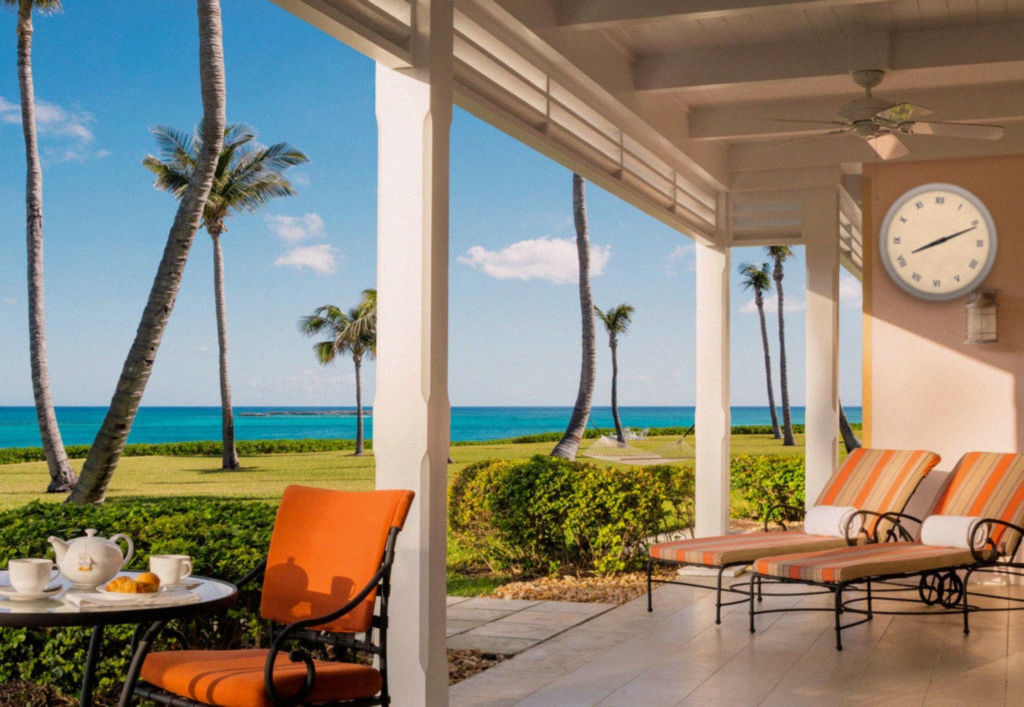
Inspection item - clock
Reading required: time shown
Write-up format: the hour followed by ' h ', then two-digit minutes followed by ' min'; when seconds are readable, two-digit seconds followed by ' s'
8 h 11 min
